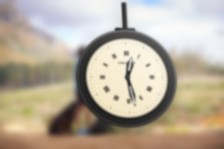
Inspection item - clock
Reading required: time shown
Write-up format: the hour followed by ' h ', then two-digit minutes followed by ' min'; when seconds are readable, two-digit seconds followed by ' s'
12 h 28 min
